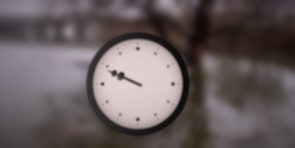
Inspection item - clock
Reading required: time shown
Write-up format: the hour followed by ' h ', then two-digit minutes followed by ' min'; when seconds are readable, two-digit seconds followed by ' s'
9 h 49 min
